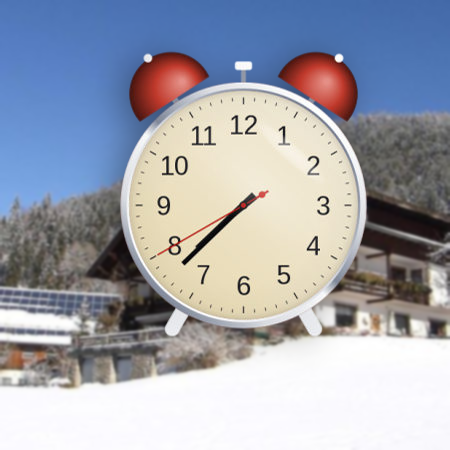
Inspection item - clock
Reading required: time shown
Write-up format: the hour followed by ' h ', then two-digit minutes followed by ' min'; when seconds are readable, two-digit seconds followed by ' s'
7 h 37 min 40 s
